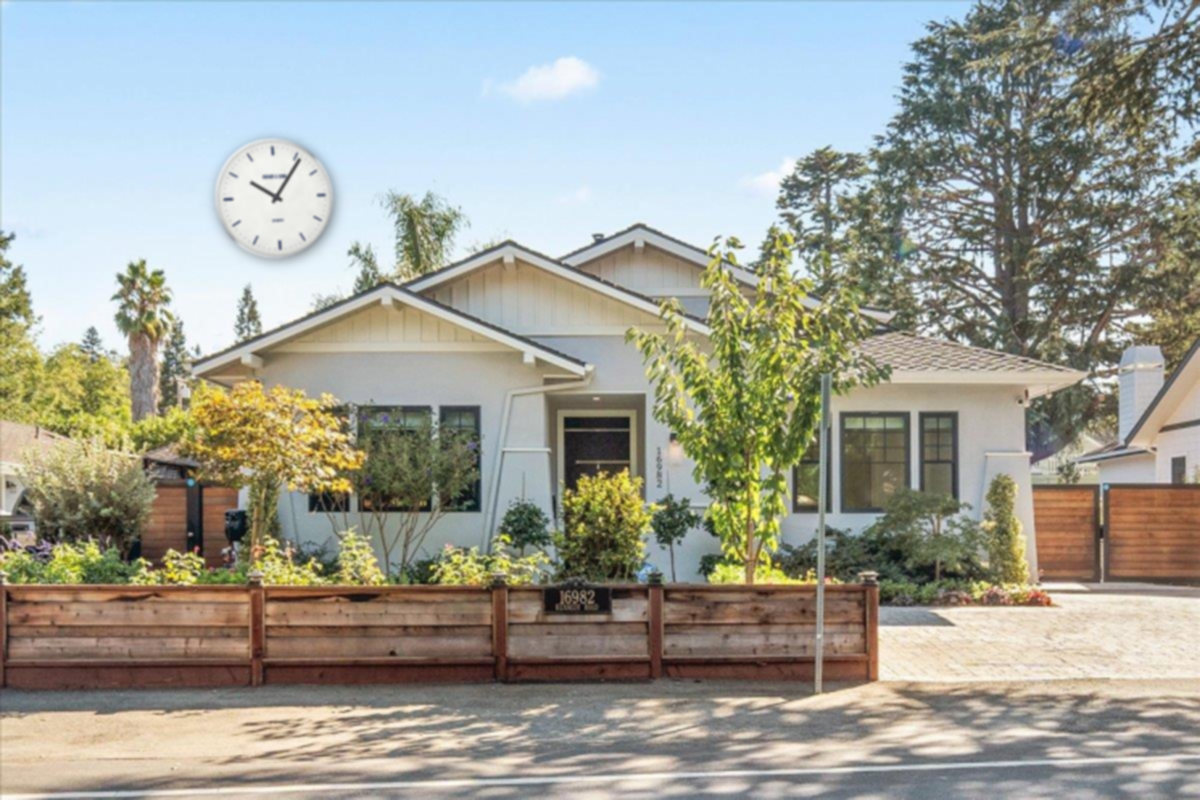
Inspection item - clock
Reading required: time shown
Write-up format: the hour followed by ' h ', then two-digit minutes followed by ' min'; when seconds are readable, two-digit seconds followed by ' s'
10 h 06 min
